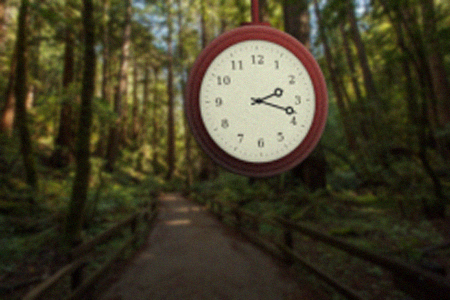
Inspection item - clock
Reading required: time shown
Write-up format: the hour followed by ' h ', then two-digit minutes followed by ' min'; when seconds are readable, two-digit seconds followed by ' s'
2 h 18 min
